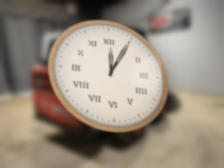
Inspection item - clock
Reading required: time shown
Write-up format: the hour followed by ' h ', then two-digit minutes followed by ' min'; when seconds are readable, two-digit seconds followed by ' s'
12 h 05 min
